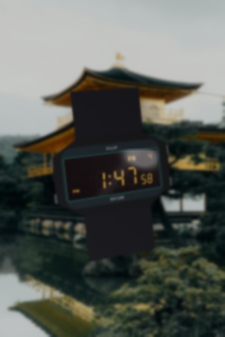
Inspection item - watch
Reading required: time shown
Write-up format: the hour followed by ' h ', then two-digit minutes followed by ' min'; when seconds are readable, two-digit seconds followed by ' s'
1 h 47 min
